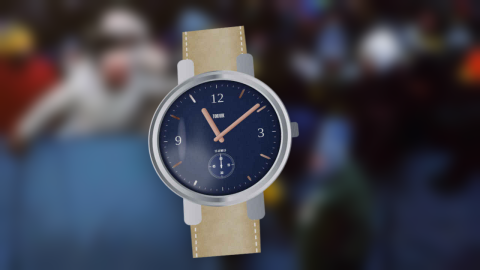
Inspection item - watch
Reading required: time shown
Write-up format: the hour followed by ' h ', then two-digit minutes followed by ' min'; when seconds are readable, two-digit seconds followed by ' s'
11 h 09 min
